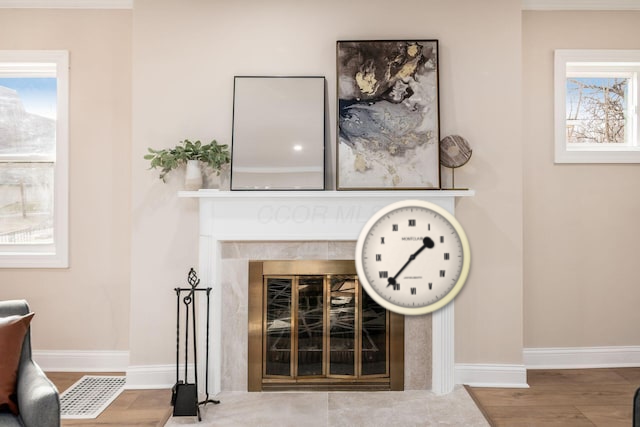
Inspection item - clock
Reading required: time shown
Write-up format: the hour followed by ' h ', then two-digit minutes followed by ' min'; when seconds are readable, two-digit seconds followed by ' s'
1 h 37 min
